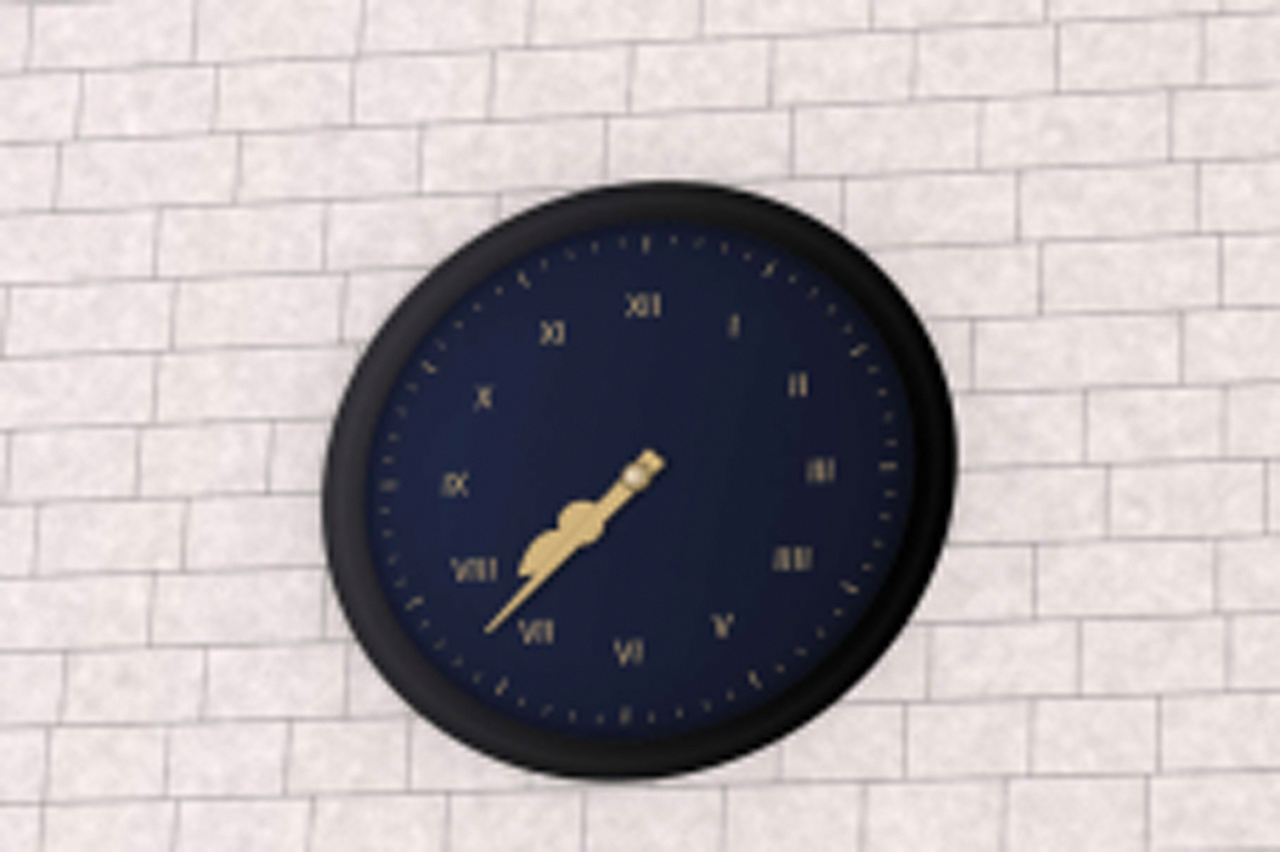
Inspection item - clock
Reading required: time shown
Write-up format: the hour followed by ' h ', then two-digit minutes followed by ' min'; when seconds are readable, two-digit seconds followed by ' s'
7 h 37 min
